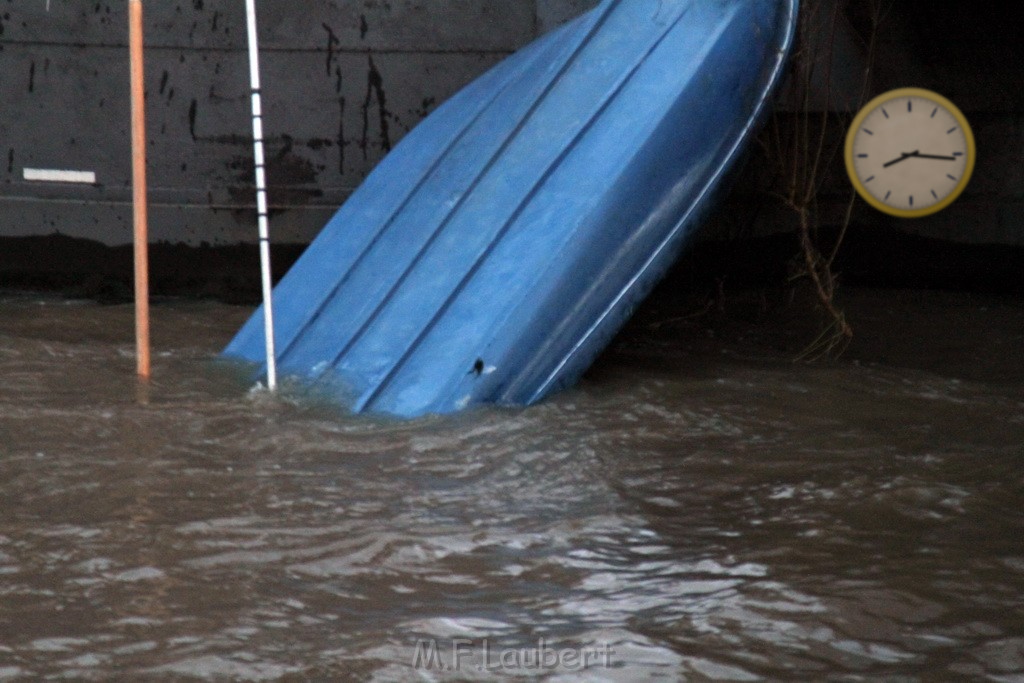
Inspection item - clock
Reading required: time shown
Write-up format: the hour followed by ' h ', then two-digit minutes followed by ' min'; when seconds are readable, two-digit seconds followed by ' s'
8 h 16 min
